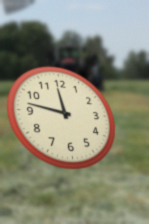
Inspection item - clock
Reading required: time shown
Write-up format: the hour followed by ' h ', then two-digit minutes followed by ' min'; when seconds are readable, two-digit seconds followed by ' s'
11 h 47 min
